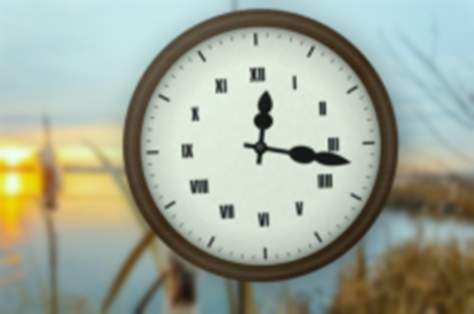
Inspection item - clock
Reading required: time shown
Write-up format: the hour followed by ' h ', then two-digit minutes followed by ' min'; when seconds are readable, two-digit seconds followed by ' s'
12 h 17 min
